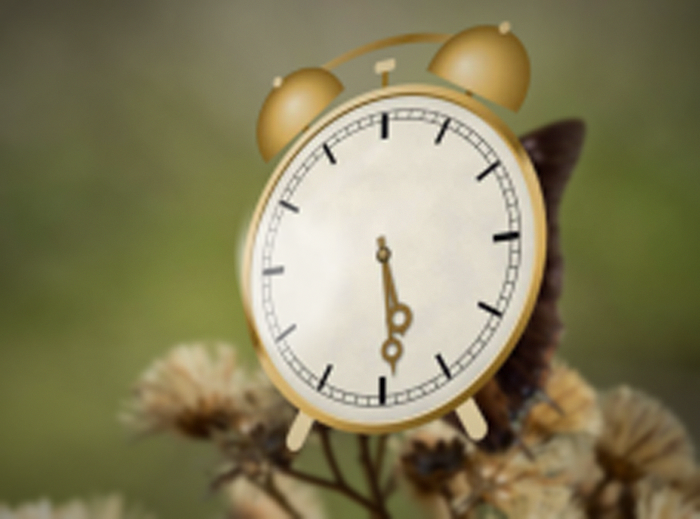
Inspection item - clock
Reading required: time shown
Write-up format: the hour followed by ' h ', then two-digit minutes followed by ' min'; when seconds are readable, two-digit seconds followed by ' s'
5 h 29 min
